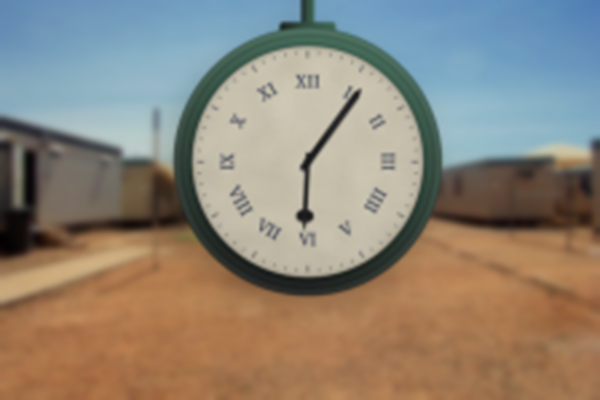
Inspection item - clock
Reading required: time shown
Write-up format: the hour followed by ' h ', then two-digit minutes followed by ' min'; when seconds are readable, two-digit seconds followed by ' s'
6 h 06 min
